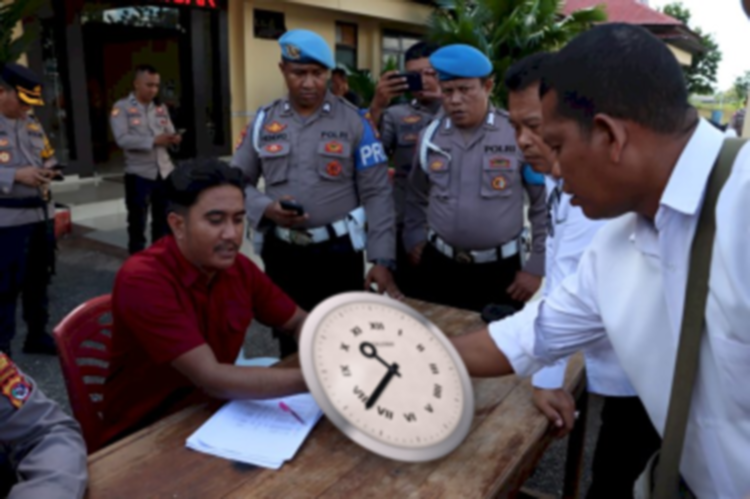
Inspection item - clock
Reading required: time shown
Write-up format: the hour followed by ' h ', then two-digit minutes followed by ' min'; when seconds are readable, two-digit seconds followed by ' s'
10 h 38 min
